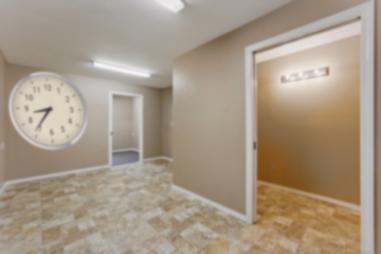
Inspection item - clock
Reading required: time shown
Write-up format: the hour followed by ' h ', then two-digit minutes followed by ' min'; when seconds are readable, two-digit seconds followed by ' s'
8 h 36 min
